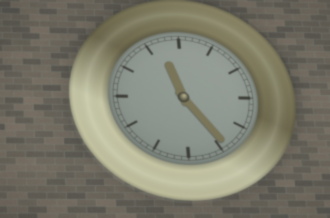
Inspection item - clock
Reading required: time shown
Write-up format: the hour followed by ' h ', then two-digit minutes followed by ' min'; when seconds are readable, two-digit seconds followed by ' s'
11 h 24 min
